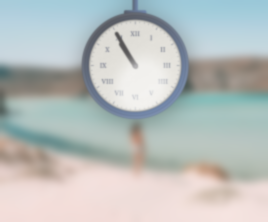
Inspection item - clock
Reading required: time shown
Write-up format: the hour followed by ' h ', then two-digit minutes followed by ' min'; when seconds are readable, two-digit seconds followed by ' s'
10 h 55 min
